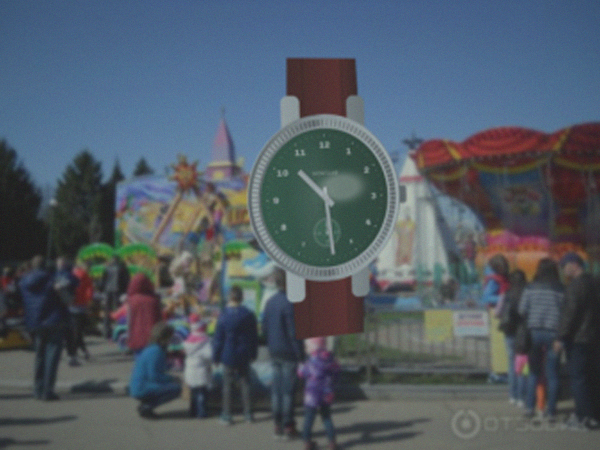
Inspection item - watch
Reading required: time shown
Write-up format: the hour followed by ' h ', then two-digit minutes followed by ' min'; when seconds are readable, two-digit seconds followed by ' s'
10 h 29 min
